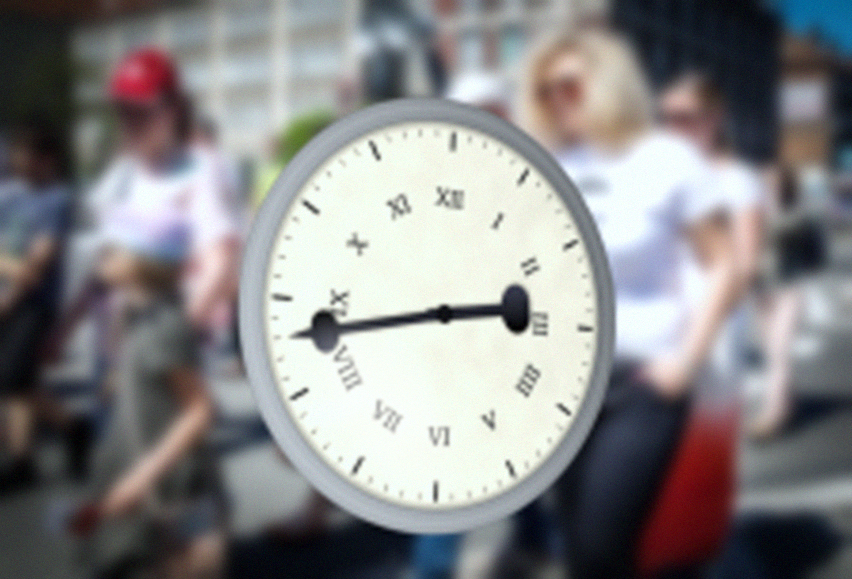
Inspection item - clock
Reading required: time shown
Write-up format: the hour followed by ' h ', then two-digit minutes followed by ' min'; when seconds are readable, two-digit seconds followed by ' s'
2 h 43 min
